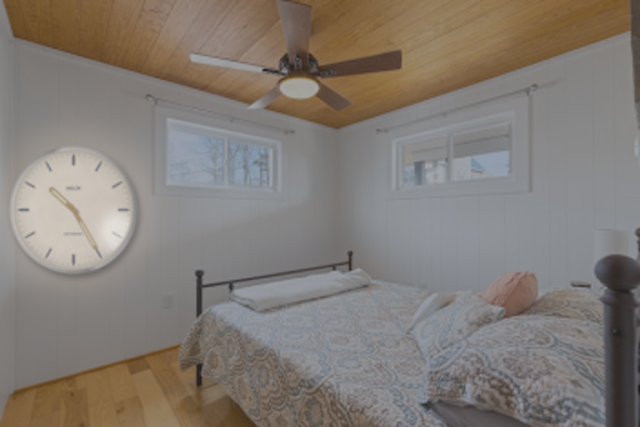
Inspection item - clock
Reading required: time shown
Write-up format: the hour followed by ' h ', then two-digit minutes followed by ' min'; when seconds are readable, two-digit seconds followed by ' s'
10 h 25 min
